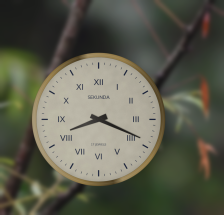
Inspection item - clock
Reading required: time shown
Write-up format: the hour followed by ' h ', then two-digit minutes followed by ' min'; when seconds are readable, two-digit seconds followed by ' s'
8 h 19 min
